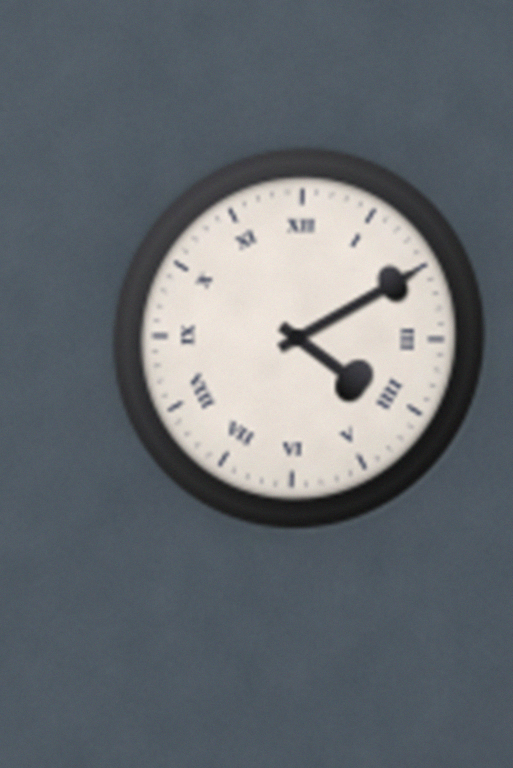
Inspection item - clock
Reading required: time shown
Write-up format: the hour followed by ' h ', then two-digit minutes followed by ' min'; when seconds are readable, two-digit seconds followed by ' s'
4 h 10 min
